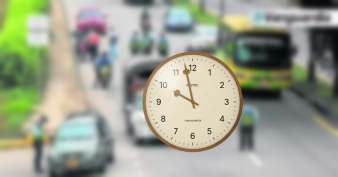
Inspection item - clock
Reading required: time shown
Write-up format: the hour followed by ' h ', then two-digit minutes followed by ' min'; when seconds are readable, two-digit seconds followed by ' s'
9 h 58 min
